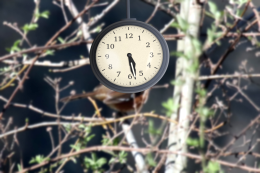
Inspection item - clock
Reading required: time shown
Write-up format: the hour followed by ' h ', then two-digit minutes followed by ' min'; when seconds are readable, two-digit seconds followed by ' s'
5 h 28 min
